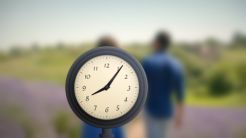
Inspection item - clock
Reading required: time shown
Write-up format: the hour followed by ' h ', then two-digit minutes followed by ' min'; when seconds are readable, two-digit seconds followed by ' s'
8 h 06 min
